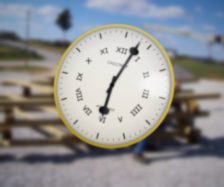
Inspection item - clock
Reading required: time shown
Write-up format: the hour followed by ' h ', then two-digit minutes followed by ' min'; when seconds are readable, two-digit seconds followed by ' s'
6 h 03 min
